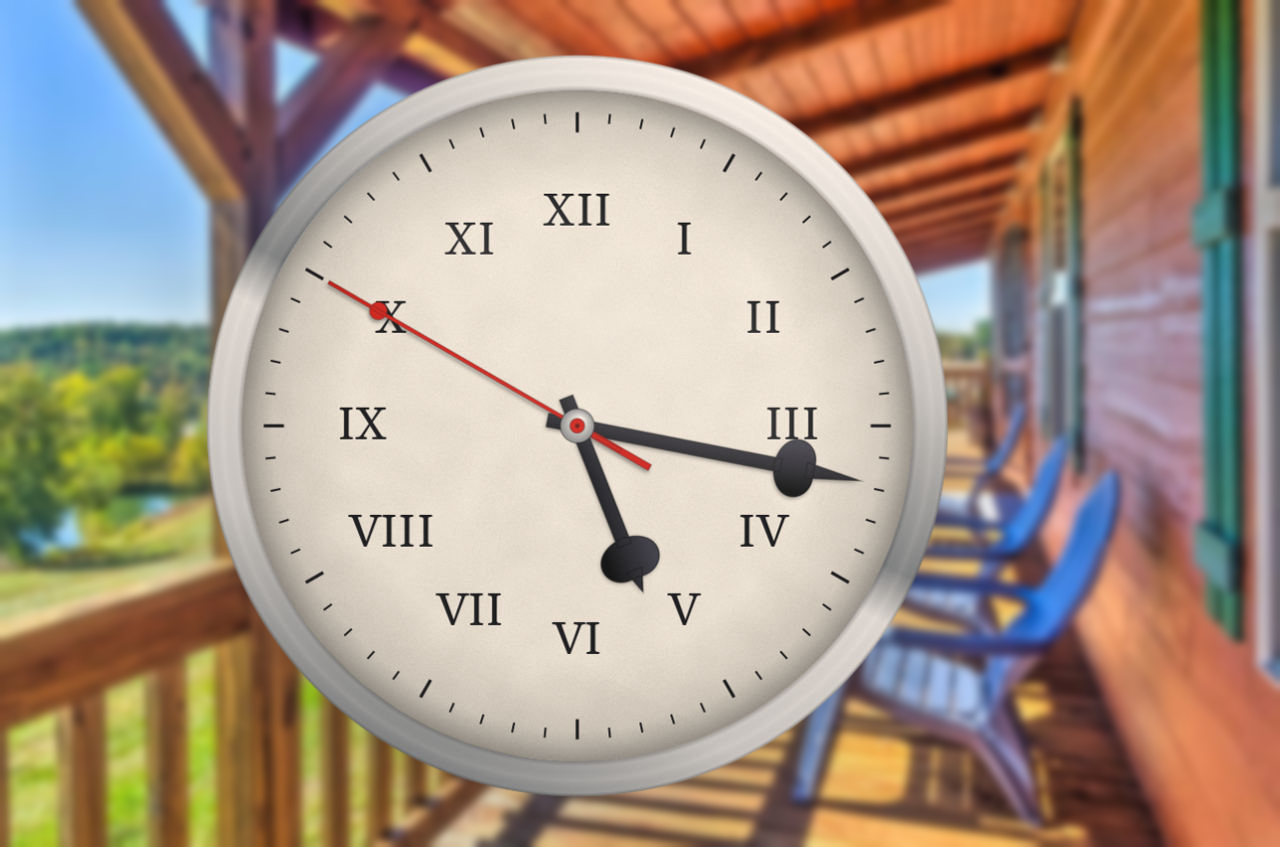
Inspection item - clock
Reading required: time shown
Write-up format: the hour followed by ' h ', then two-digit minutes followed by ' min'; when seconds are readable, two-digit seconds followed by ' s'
5 h 16 min 50 s
